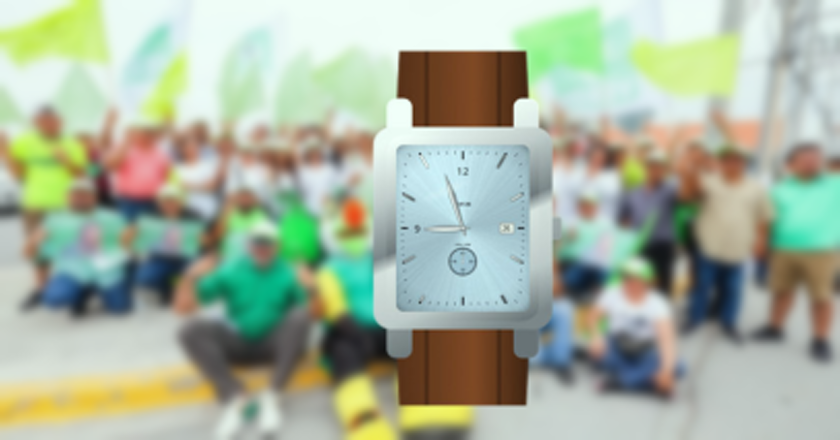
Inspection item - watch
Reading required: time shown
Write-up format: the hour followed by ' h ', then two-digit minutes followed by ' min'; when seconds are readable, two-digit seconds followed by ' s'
8 h 57 min
